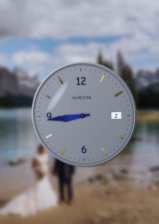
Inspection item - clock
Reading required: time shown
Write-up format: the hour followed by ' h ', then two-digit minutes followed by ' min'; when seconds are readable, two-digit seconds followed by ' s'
8 h 44 min
